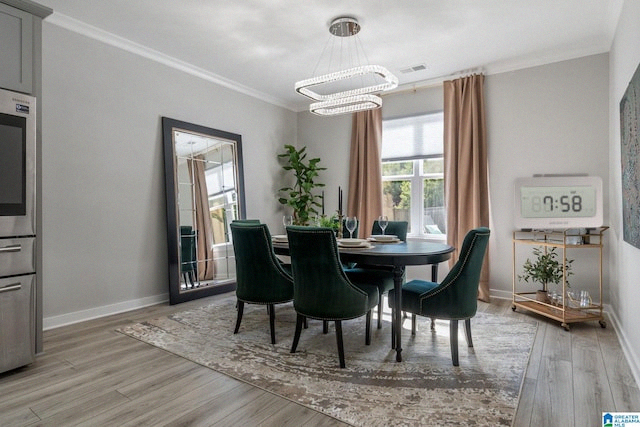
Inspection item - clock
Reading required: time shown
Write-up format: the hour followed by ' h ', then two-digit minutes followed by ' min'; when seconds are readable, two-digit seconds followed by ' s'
7 h 58 min
